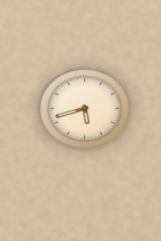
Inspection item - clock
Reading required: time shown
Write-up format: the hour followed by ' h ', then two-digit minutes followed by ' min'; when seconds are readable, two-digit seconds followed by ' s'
5 h 42 min
